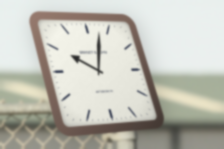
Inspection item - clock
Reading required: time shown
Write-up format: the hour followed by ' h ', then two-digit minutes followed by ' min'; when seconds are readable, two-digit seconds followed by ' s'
10 h 03 min
